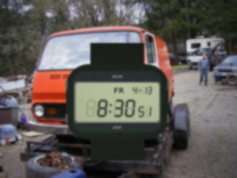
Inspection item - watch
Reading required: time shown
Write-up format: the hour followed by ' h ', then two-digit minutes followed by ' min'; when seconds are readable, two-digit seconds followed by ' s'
8 h 30 min 51 s
